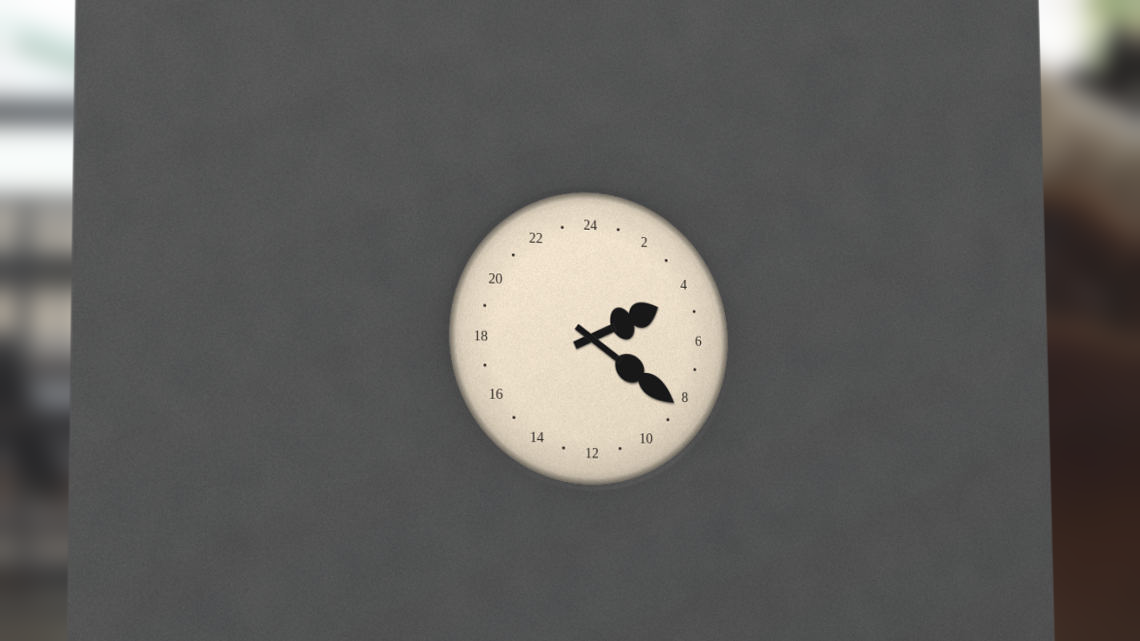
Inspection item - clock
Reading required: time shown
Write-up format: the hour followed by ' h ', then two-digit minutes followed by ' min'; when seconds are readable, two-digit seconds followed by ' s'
4 h 21 min
